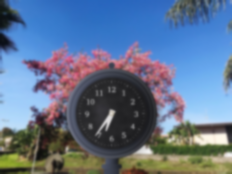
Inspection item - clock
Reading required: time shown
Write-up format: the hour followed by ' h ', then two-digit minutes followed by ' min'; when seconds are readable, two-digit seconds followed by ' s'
6 h 36 min
